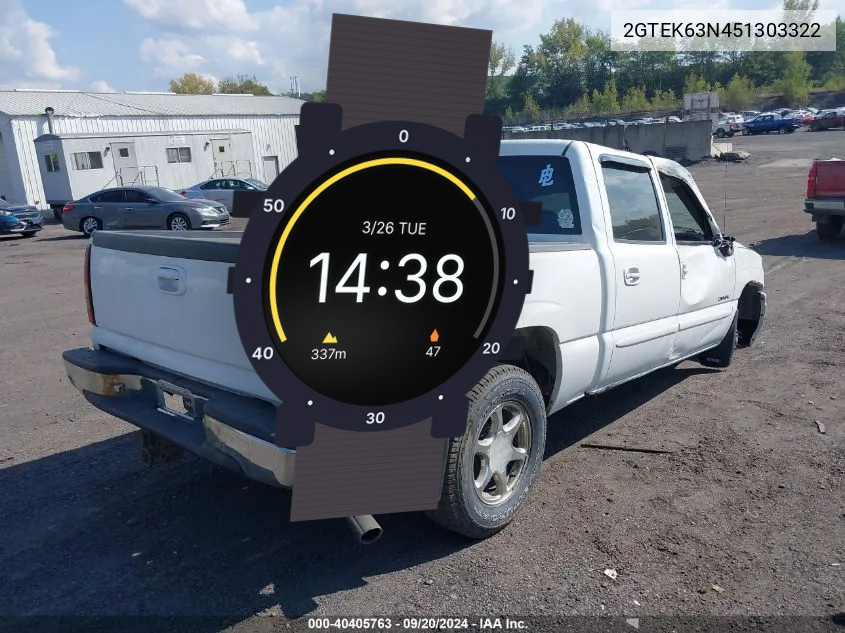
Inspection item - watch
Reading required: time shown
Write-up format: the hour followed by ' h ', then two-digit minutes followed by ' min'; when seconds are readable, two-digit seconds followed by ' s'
14 h 38 min
